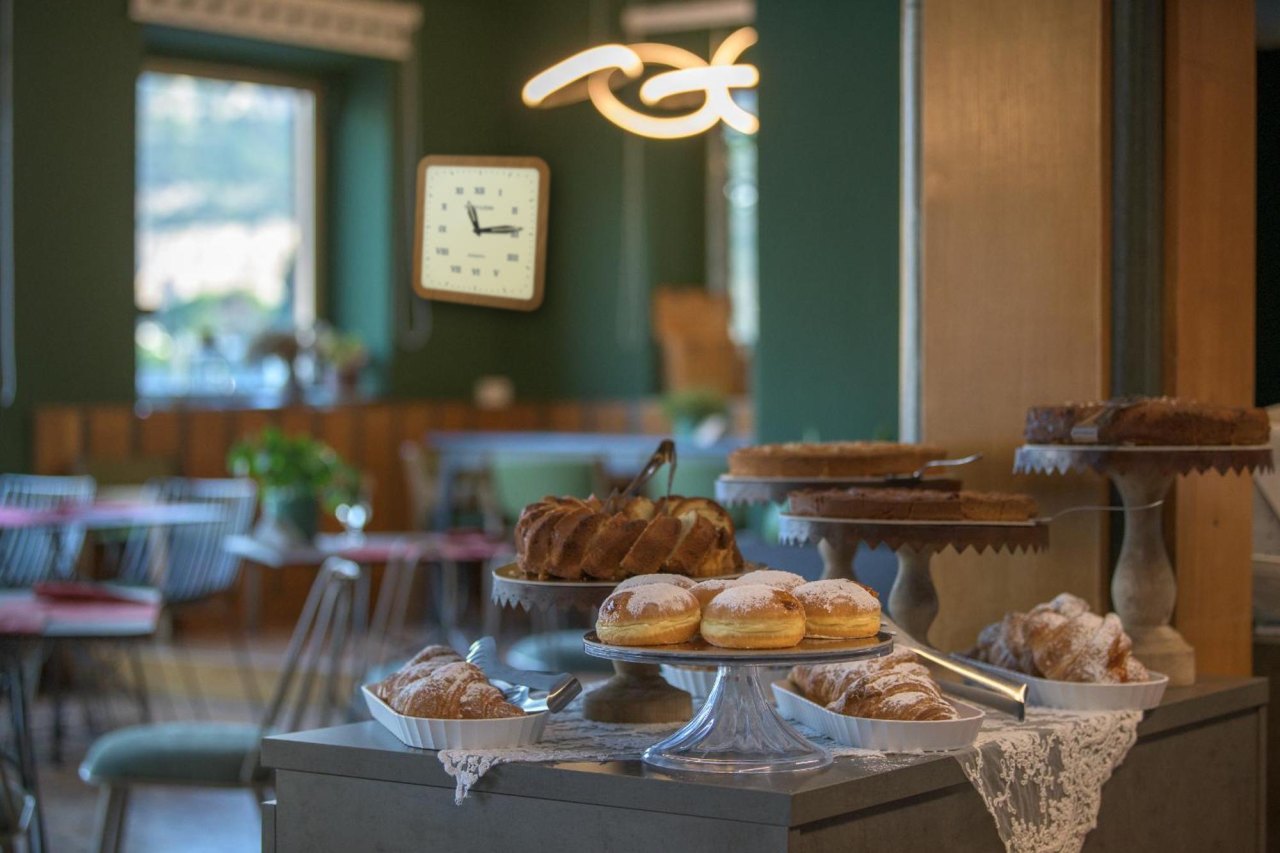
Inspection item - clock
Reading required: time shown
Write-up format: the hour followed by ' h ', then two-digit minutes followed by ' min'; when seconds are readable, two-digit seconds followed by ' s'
11 h 14 min
